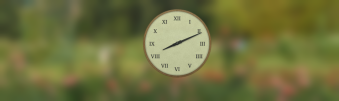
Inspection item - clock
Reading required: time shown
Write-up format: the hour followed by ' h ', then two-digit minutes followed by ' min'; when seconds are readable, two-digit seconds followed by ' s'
8 h 11 min
